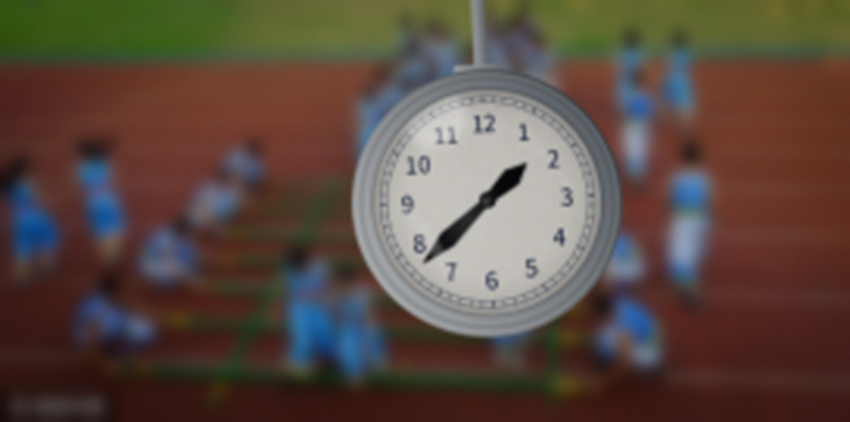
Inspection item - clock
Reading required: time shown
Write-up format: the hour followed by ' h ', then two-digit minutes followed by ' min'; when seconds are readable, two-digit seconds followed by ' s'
1 h 38 min
